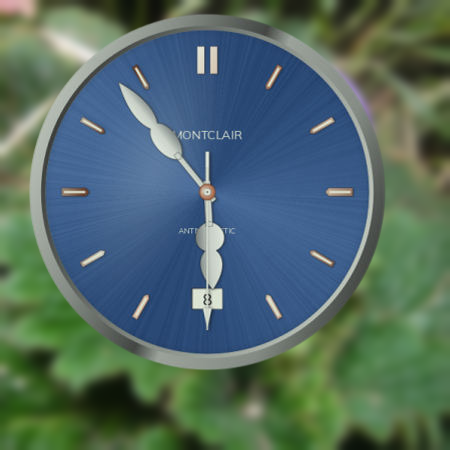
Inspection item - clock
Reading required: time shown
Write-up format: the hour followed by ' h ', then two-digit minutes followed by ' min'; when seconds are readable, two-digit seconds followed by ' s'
5 h 53 min 30 s
